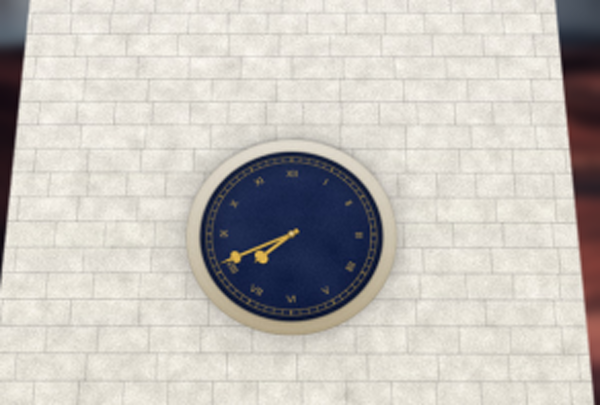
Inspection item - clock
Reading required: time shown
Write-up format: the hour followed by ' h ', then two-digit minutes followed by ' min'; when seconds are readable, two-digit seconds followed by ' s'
7 h 41 min
